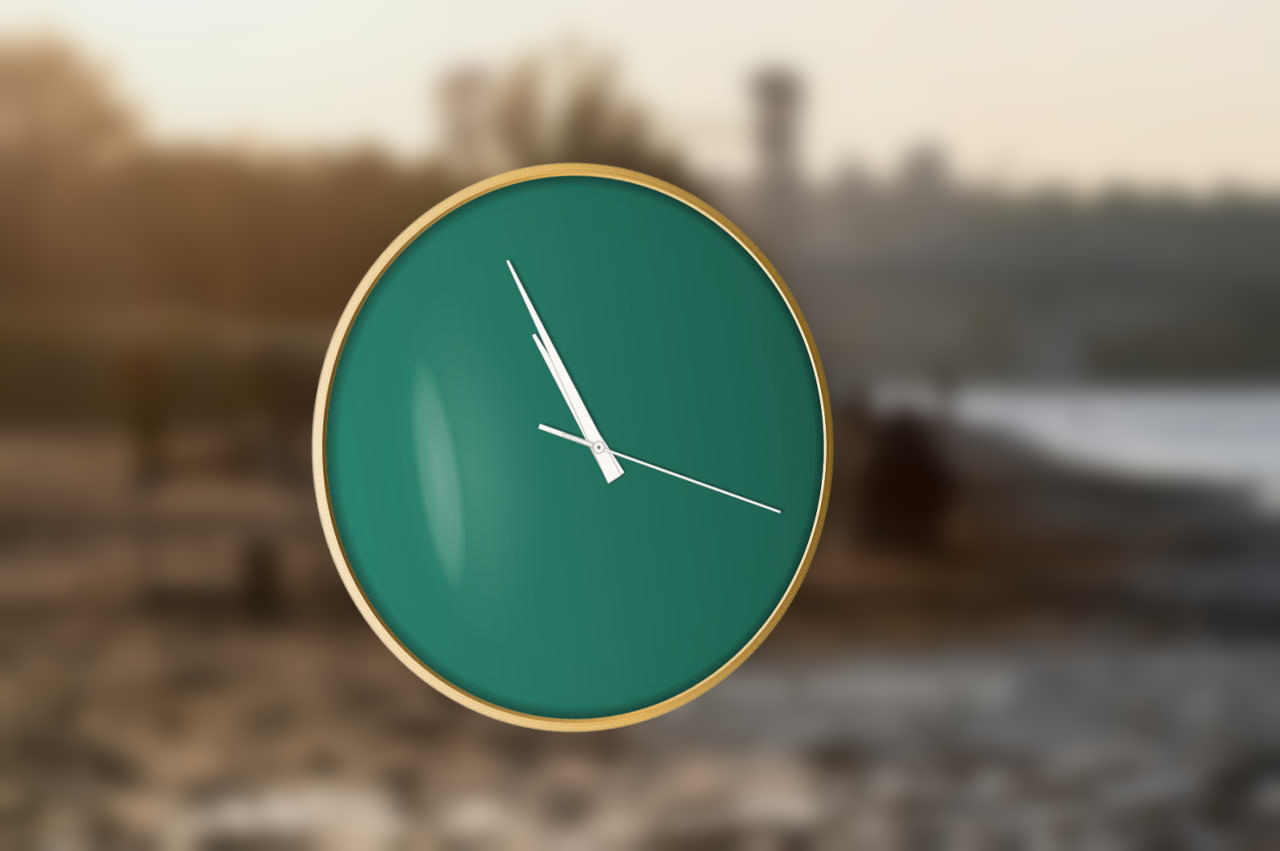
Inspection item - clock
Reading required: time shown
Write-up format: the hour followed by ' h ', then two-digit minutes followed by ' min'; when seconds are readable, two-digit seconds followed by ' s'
10 h 55 min 18 s
